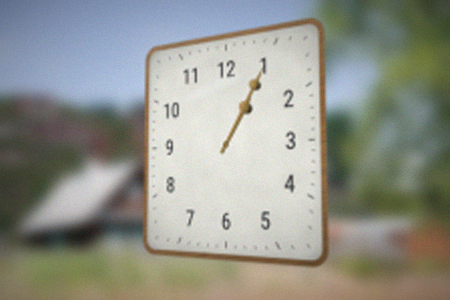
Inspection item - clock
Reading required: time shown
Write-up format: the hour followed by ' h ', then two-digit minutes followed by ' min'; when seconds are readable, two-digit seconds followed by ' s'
1 h 05 min
